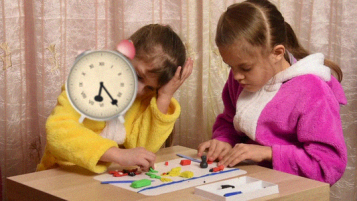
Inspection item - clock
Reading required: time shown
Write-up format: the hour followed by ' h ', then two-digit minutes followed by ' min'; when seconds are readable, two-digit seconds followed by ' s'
6 h 24 min
